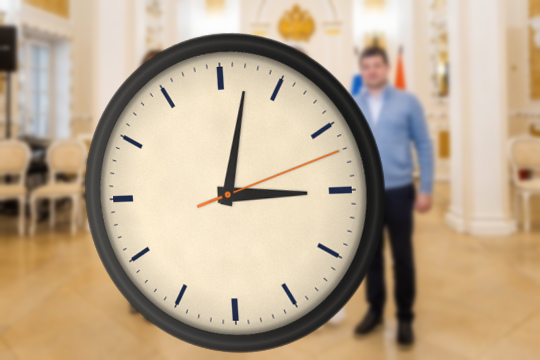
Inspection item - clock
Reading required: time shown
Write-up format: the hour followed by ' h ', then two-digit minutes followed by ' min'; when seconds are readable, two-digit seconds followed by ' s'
3 h 02 min 12 s
